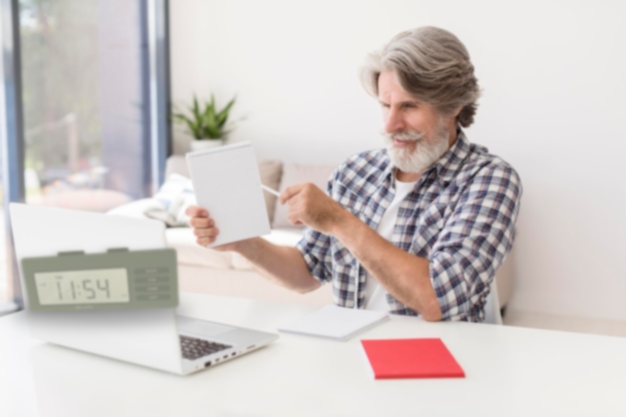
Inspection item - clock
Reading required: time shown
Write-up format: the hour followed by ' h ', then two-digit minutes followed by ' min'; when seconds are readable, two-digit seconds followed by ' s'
11 h 54 min
